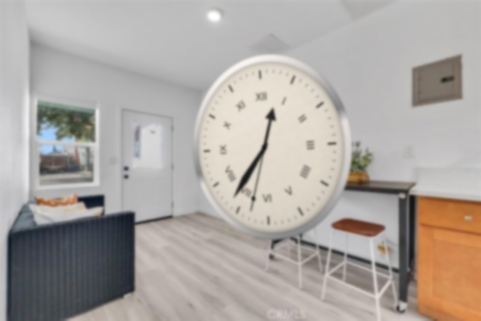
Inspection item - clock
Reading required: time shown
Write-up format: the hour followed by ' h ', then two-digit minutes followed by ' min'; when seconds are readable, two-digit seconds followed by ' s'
12 h 36 min 33 s
